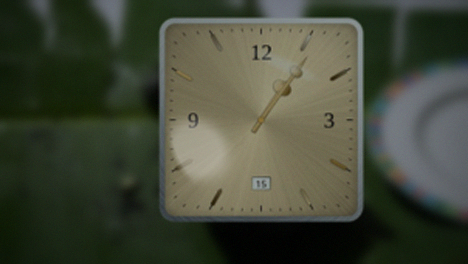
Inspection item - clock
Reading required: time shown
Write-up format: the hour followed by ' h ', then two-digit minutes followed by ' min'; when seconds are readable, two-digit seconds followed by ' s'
1 h 06 min
